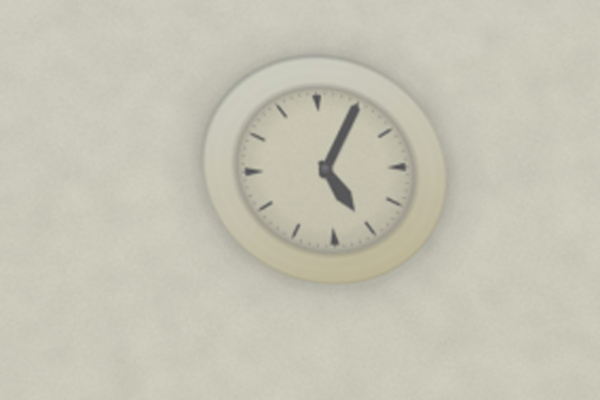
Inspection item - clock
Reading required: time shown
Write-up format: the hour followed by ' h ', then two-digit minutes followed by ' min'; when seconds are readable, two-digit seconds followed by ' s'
5 h 05 min
